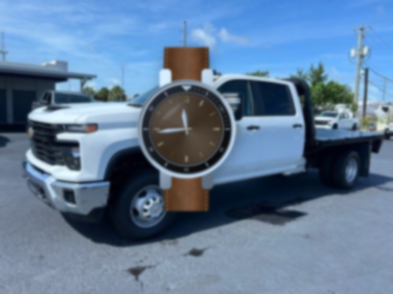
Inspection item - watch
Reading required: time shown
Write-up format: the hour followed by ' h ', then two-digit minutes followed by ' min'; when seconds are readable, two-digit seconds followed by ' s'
11 h 44 min
